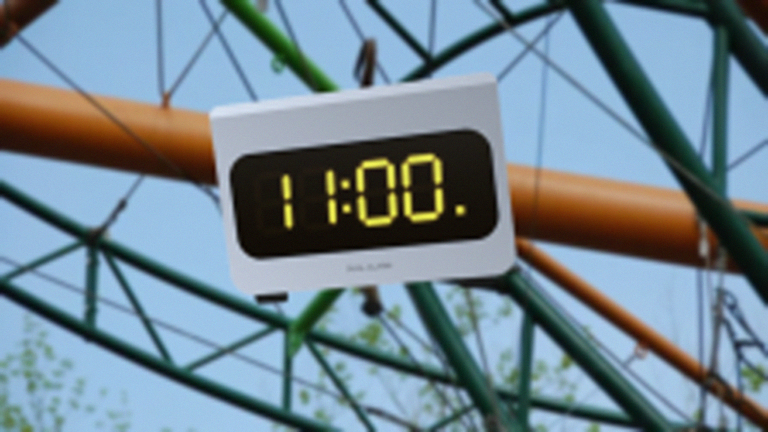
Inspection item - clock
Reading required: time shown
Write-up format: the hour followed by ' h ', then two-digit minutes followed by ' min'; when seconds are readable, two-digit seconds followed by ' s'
11 h 00 min
